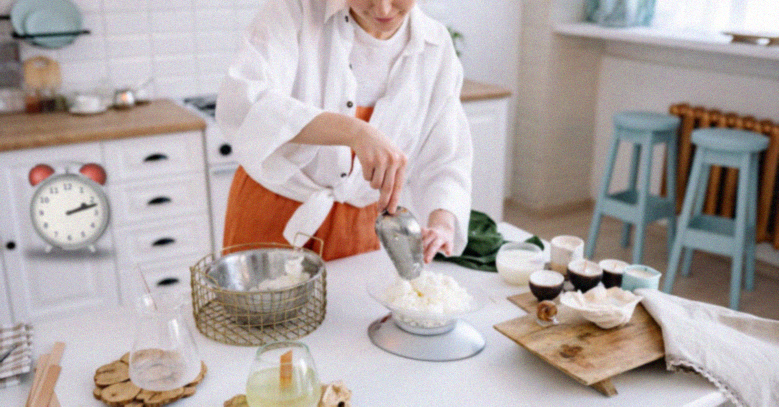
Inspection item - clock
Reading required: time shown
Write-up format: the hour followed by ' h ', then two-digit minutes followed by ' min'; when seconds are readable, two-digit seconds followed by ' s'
2 h 12 min
